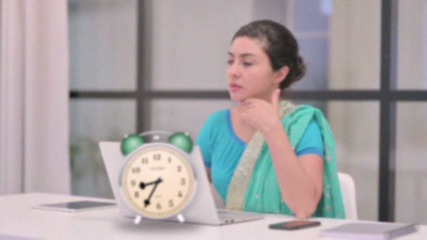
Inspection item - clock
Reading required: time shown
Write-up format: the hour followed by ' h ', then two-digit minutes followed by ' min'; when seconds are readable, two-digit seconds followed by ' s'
8 h 35 min
